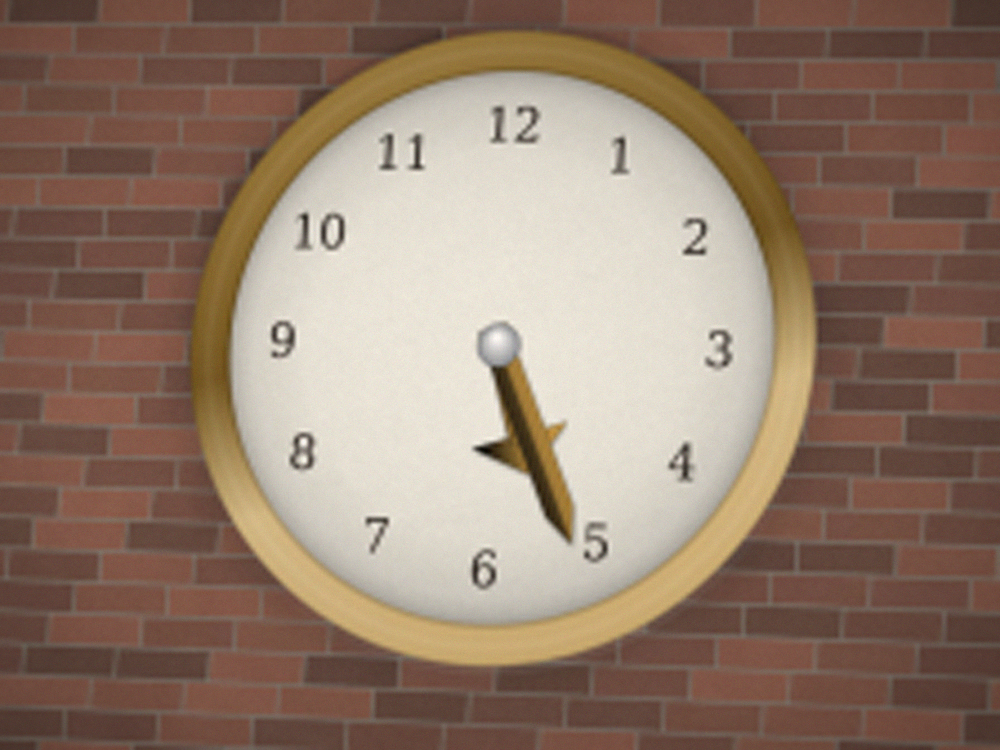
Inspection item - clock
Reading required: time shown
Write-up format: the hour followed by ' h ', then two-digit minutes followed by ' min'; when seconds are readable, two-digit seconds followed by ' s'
5 h 26 min
